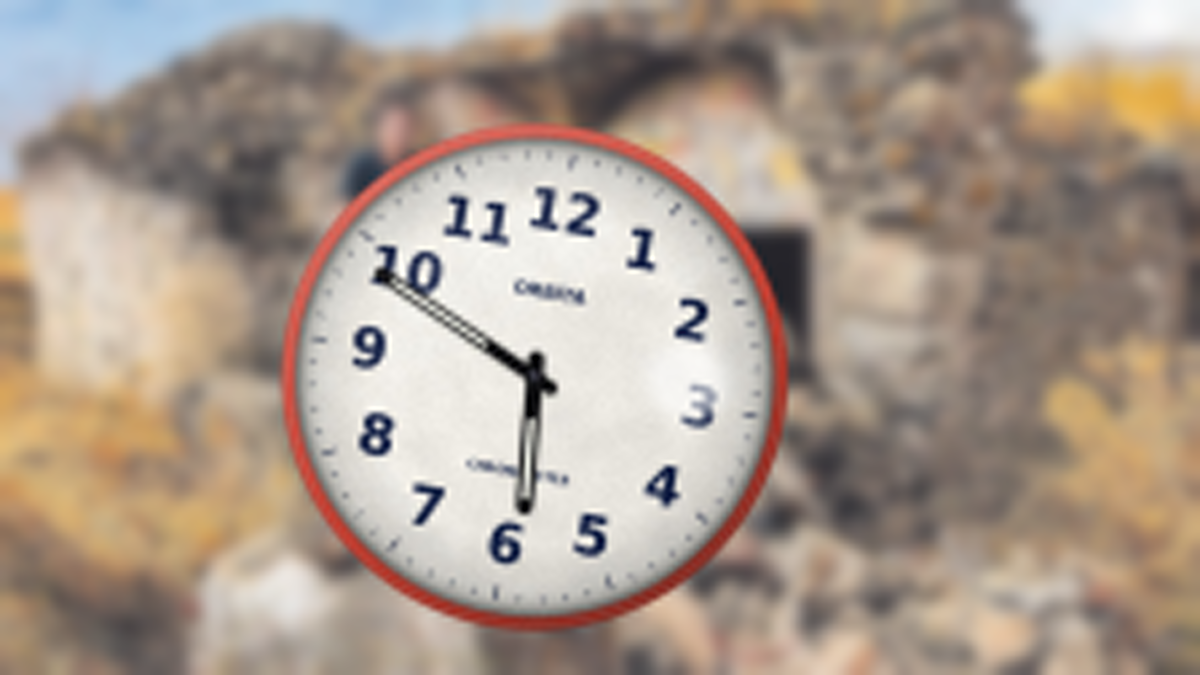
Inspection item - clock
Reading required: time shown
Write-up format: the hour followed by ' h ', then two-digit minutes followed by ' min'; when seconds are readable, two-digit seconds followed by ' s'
5 h 49 min
